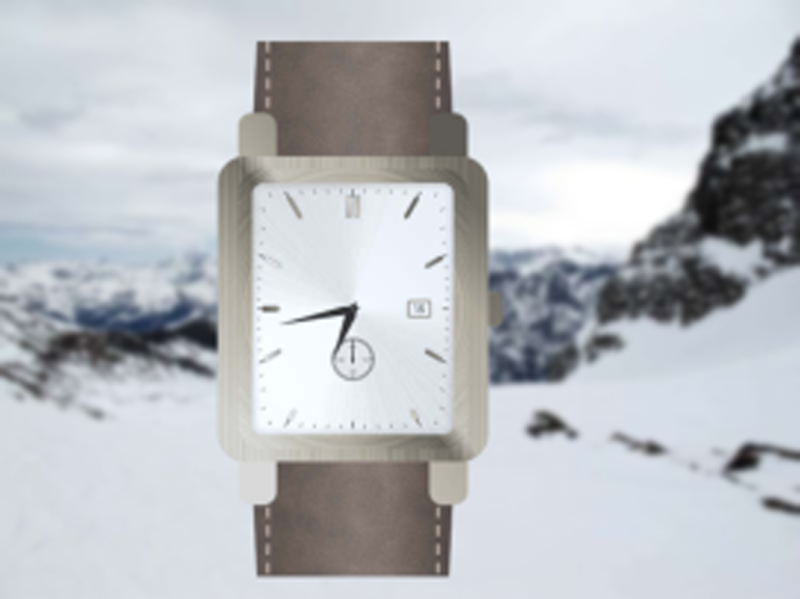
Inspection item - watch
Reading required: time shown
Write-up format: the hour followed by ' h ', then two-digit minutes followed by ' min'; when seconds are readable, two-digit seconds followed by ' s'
6 h 43 min
